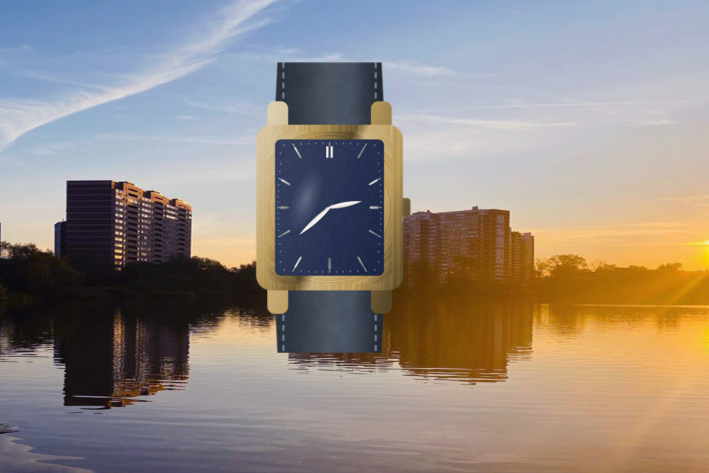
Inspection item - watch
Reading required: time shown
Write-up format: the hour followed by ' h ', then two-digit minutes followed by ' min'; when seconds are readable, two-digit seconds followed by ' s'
2 h 38 min
